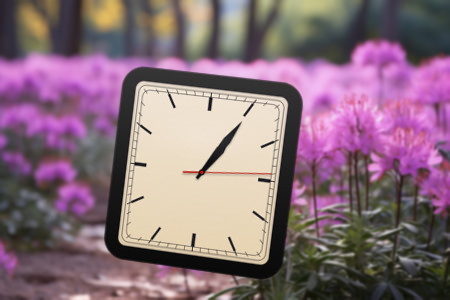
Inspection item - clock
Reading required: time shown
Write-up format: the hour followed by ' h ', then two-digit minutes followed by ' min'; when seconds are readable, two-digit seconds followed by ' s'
1 h 05 min 14 s
